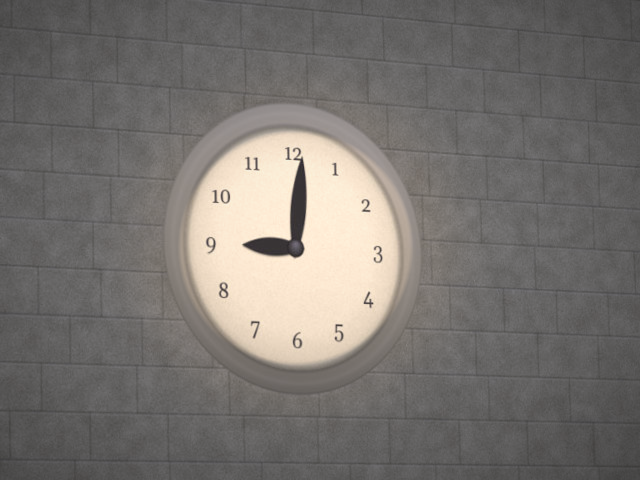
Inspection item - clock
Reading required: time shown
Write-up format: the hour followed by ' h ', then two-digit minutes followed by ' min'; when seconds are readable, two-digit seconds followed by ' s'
9 h 01 min
